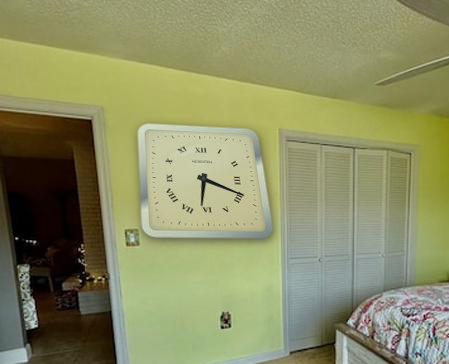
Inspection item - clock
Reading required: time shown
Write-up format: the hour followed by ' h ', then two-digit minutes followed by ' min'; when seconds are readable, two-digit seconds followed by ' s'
6 h 19 min
